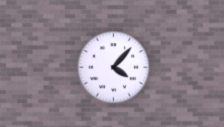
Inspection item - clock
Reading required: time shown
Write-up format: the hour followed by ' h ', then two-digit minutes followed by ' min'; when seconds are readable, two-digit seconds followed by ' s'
4 h 07 min
